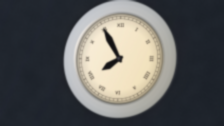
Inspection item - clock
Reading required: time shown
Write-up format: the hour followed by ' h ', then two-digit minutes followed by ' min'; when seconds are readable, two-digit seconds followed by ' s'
7 h 55 min
